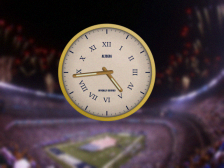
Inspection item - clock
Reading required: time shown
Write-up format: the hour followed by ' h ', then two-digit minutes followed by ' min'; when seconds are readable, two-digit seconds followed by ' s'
4 h 44 min
